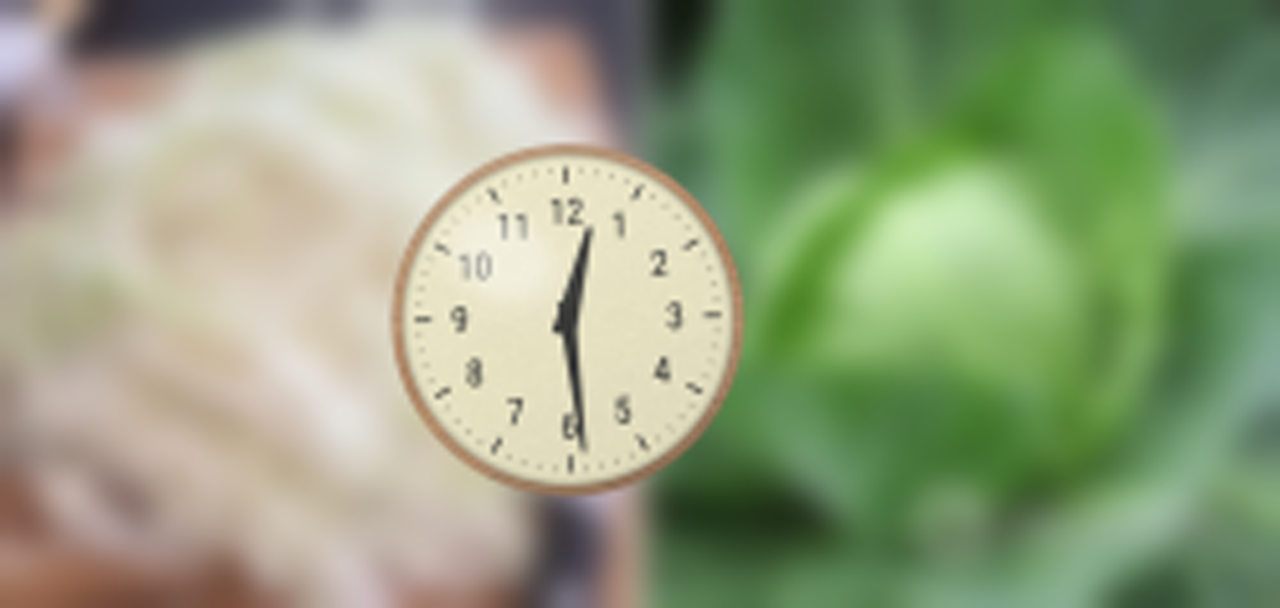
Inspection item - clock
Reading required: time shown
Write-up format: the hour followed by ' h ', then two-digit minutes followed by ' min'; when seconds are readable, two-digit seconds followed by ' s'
12 h 29 min
